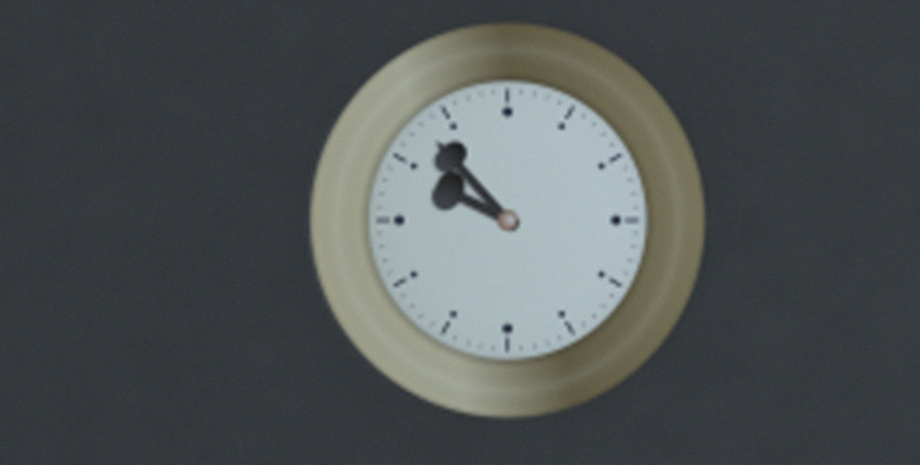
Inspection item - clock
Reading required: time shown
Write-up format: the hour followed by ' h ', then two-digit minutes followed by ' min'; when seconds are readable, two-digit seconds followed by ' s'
9 h 53 min
